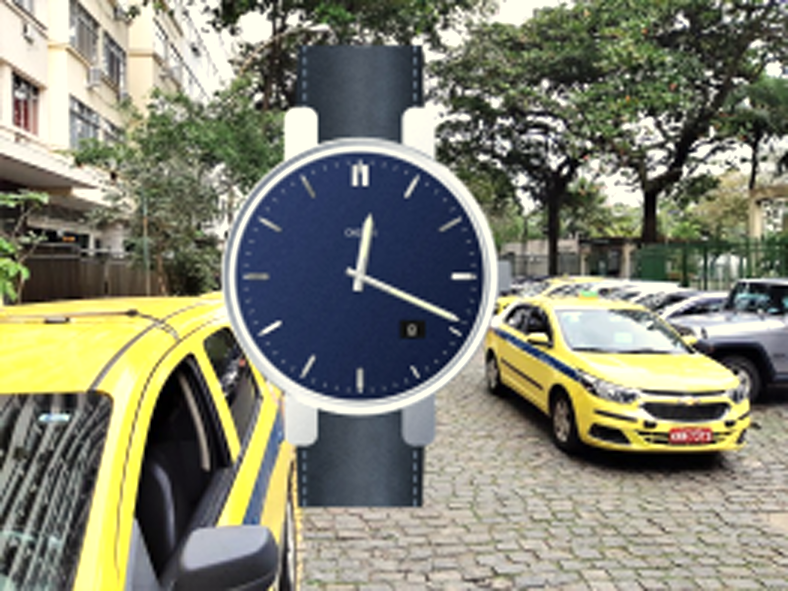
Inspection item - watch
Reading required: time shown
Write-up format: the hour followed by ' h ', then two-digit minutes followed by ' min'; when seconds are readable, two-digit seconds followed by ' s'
12 h 19 min
